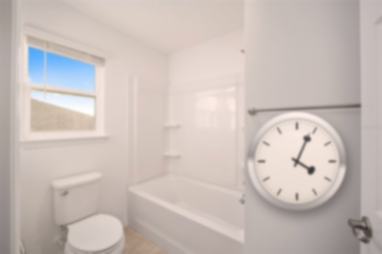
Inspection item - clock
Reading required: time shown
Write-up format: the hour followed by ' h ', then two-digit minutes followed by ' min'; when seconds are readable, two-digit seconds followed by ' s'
4 h 04 min
